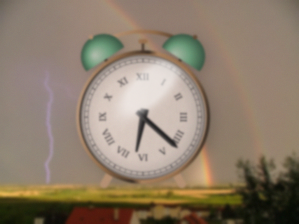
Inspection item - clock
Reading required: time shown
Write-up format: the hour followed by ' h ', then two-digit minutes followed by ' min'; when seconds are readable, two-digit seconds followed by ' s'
6 h 22 min
